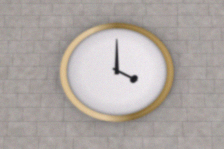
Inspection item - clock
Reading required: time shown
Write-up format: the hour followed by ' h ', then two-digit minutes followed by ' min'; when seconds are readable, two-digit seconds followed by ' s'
4 h 00 min
